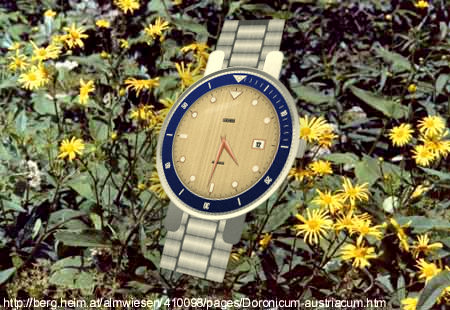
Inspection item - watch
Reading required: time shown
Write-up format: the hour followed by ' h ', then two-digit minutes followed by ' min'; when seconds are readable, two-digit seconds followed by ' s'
4 h 31 min
